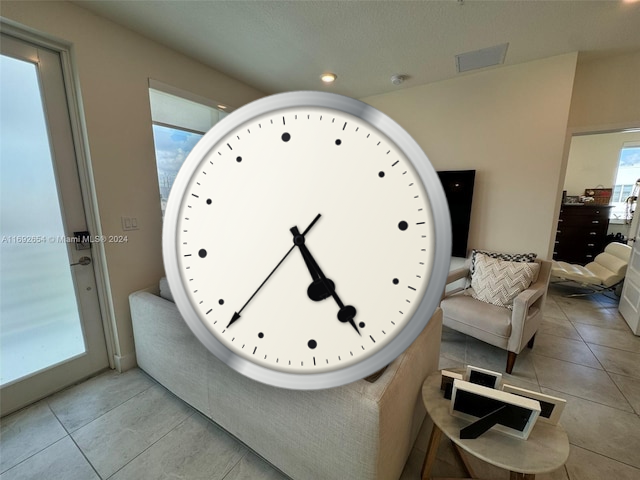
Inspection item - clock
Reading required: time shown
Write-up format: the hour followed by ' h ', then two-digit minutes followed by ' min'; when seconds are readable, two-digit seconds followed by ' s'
5 h 25 min 38 s
